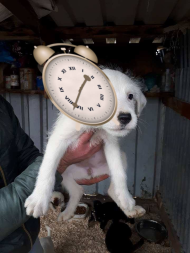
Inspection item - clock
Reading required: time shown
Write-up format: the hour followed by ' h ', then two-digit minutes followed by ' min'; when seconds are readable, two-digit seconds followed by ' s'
1 h 37 min
